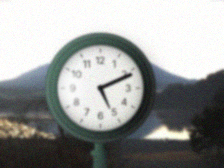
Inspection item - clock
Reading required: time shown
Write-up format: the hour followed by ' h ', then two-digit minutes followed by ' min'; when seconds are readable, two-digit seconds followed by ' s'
5 h 11 min
